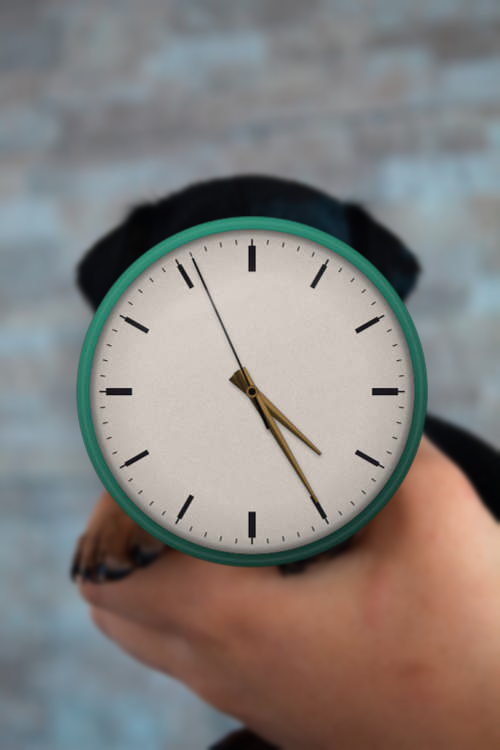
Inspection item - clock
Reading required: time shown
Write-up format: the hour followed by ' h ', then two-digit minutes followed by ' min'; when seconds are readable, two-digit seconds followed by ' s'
4 h 24 min 56 s
